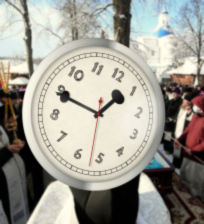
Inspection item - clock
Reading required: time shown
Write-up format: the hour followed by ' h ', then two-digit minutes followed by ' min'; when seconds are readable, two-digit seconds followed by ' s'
12 h 44 min 27 s
